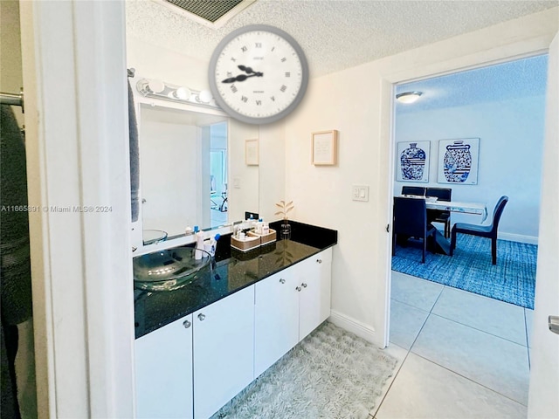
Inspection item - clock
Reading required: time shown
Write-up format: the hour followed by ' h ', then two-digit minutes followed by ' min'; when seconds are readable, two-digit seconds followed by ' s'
9 h 43 min
